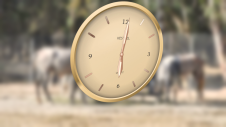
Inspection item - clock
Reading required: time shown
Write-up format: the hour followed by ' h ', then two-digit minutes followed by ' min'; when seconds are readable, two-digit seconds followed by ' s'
6 h 01 min
